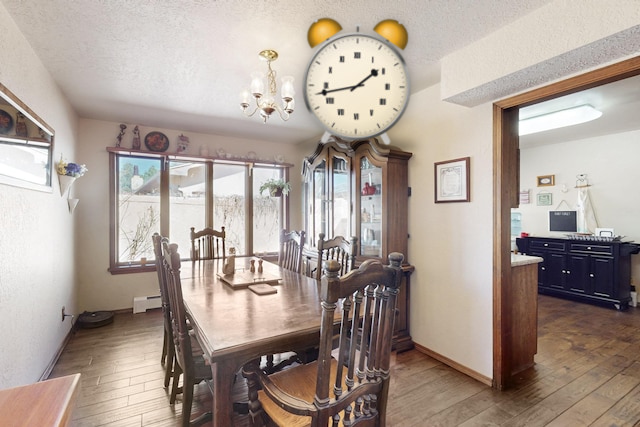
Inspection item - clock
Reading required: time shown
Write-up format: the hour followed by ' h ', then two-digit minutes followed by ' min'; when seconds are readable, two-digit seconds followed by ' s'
1 h 43 min
